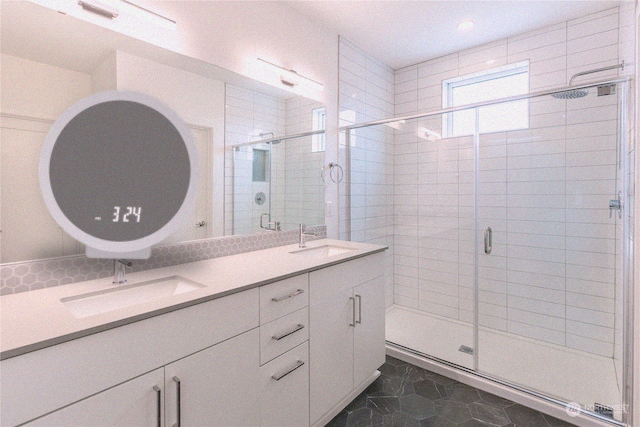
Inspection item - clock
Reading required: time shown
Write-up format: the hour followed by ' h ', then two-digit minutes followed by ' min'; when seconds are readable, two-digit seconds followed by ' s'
3 h 24 min
